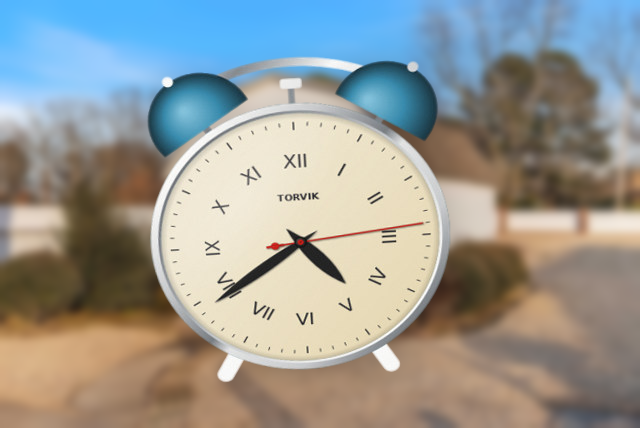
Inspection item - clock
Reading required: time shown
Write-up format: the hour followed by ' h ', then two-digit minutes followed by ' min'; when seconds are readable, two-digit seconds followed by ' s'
4 h 39 min 14 s
